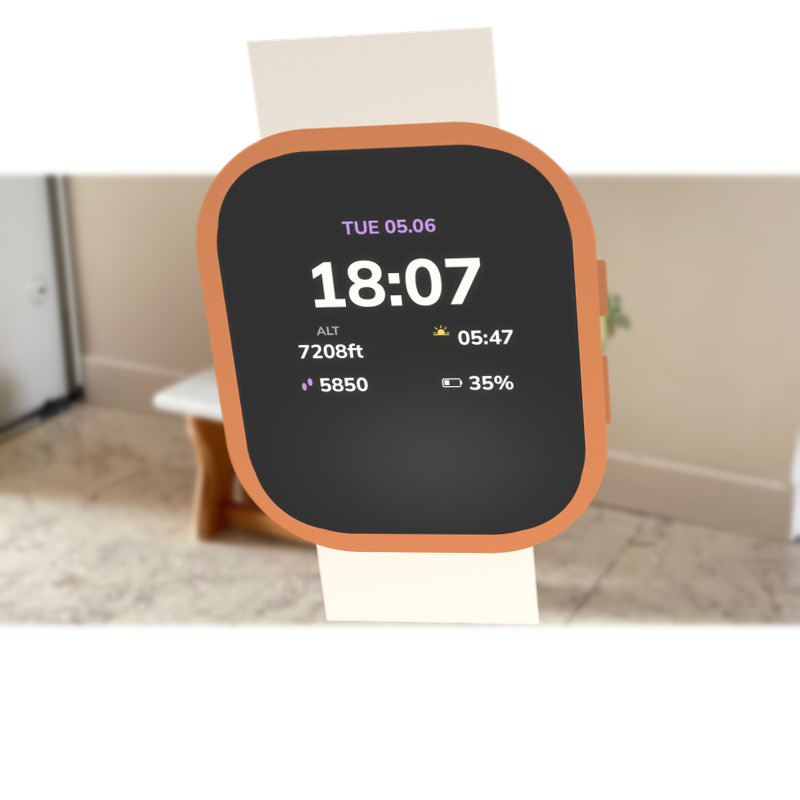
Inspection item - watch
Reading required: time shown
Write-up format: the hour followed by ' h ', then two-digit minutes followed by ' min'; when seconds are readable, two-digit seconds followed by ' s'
18 h 07 min
